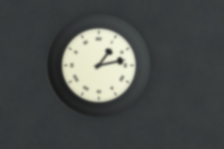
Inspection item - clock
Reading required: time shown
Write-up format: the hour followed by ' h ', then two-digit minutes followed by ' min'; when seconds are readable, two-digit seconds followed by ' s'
1 h 13 min
